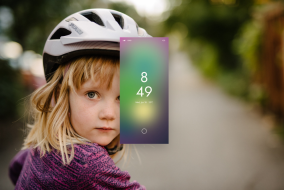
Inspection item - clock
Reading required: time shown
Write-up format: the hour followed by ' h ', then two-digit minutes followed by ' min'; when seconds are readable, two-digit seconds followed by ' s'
8 h 49 min
